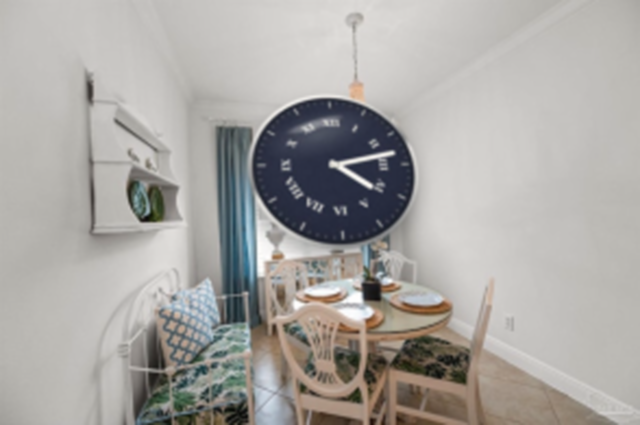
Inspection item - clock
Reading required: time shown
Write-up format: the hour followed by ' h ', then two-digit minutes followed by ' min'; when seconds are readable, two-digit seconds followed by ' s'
4 h 13 min
